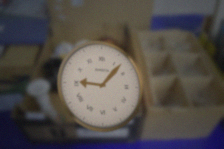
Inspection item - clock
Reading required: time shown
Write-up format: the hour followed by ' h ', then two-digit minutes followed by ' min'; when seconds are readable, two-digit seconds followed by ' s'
9 h 07 min
